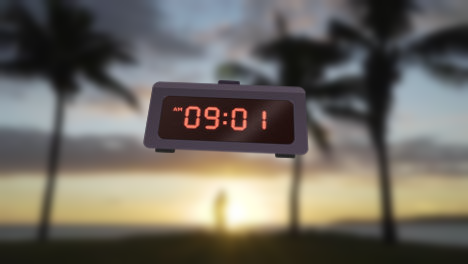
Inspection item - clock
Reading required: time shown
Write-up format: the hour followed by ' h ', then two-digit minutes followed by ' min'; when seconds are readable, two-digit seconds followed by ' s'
9 h 01 min
